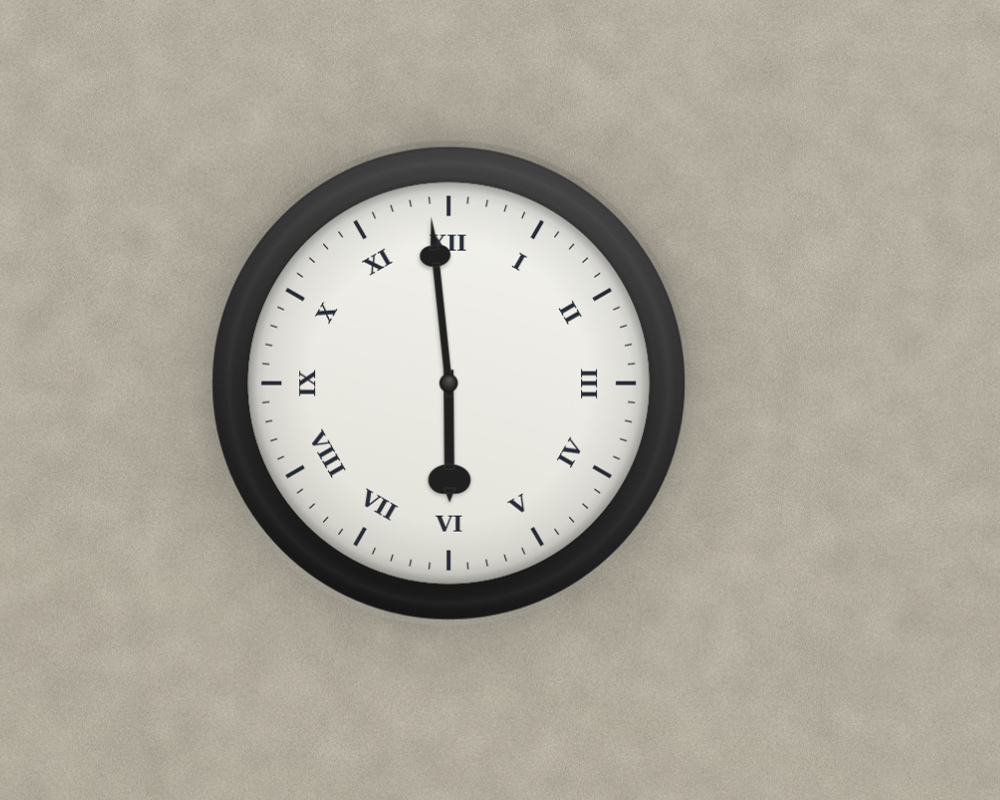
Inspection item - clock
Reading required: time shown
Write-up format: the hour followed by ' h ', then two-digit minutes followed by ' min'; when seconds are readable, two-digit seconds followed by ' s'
5 h 59 min
